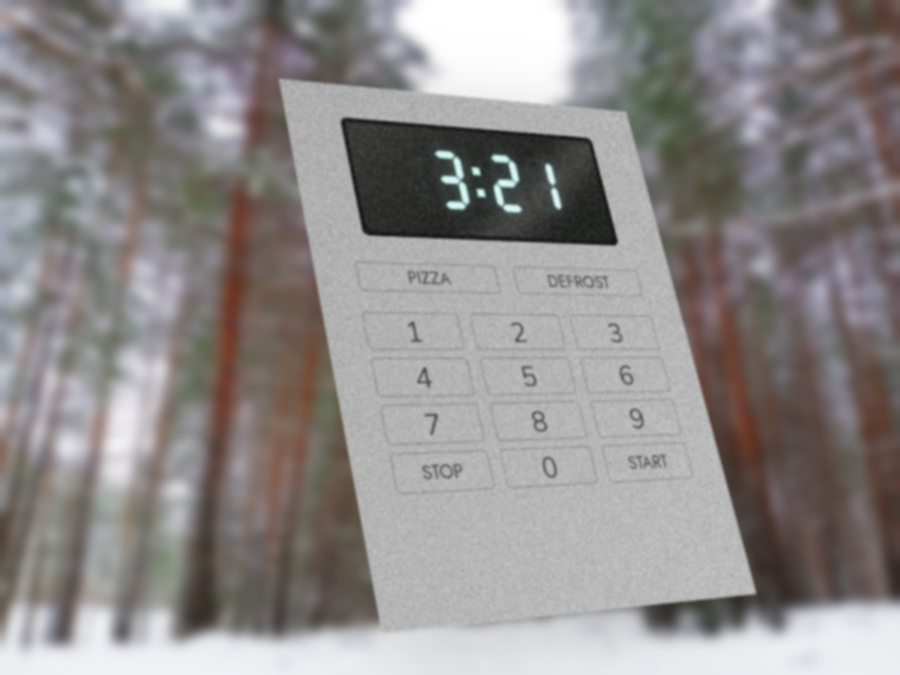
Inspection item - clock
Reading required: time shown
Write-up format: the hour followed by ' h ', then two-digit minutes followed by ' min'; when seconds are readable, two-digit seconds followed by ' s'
3 h 21 min
